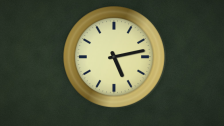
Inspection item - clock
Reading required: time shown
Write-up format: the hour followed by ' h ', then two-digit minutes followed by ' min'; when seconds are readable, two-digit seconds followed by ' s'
5 h 13 min
